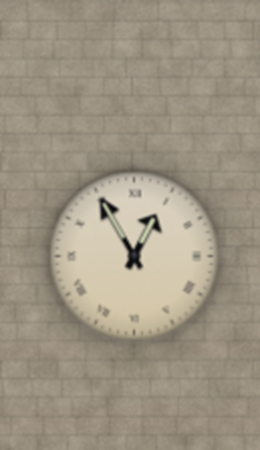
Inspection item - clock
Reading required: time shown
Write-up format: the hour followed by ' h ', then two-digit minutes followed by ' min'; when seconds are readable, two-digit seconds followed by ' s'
12 h 55 min
